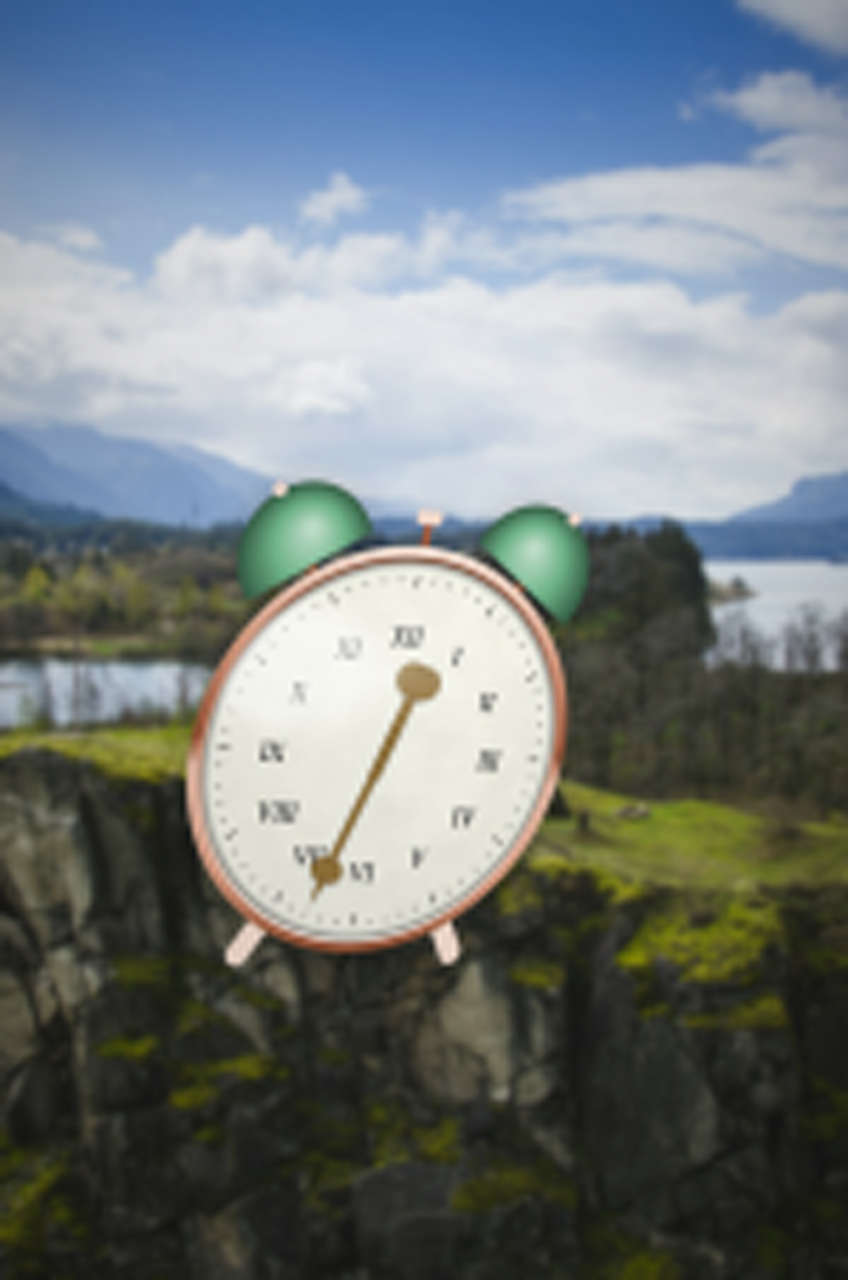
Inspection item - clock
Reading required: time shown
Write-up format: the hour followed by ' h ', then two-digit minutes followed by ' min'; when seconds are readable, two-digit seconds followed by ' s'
12 h 33 min
